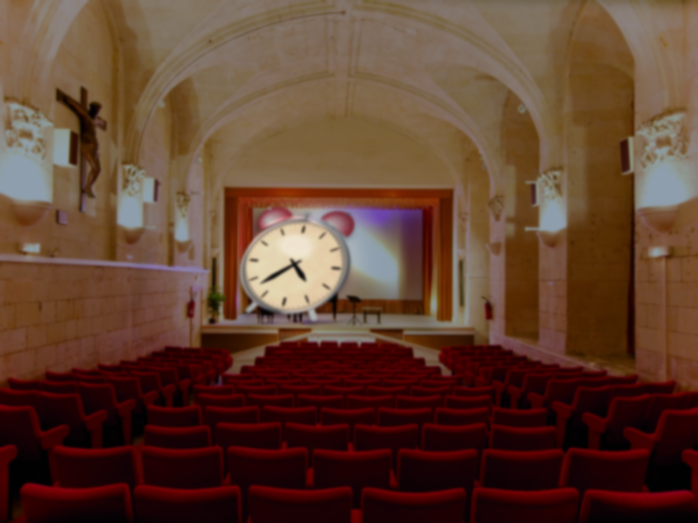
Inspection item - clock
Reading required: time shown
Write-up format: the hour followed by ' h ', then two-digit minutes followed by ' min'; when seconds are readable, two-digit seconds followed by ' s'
4 h 38 min
